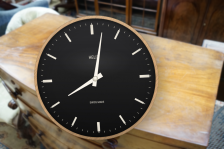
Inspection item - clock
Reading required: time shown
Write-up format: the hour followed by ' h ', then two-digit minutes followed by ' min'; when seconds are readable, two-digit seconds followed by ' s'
8 h 02 min
